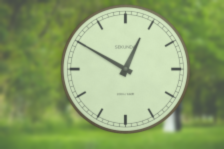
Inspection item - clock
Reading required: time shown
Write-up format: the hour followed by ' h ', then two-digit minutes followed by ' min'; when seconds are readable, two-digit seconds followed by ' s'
12 h 50 min
